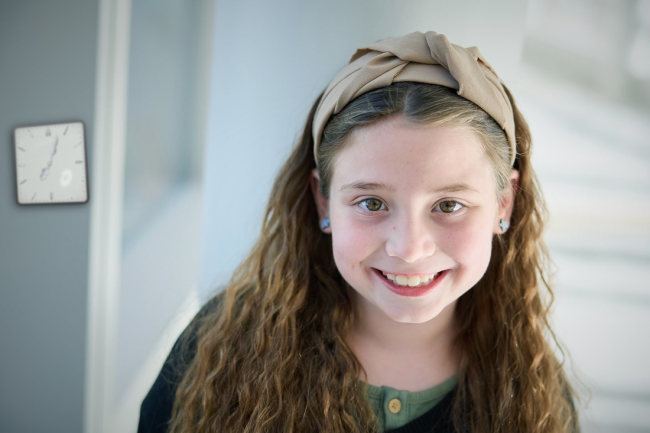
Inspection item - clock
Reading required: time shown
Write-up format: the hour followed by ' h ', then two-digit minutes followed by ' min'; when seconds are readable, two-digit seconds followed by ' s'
7 h 03 min
